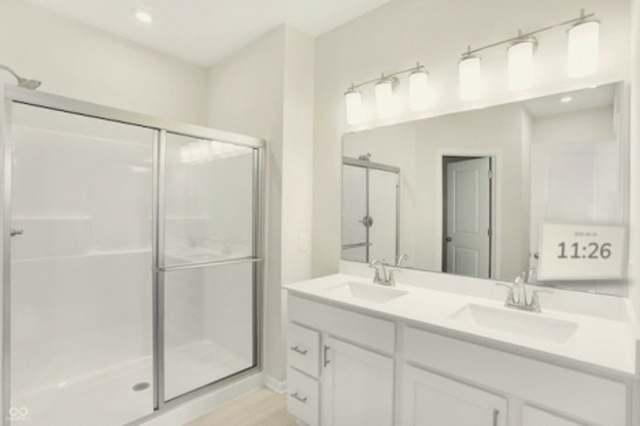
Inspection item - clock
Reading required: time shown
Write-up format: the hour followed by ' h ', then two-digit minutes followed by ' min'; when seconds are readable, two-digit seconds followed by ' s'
11 h 26 min
